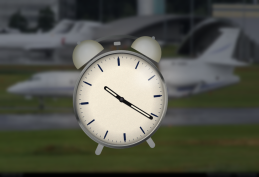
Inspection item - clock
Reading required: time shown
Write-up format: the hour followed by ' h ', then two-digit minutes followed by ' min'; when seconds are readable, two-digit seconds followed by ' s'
10 h 21 min
